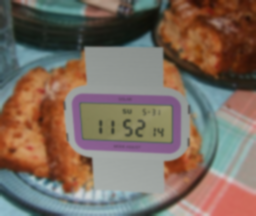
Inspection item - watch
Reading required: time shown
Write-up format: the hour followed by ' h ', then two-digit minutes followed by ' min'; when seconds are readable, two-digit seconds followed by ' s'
11 h 52 min 14 s
